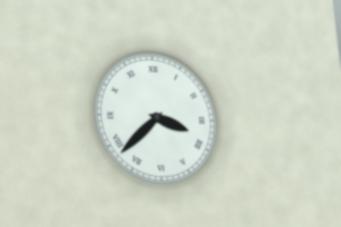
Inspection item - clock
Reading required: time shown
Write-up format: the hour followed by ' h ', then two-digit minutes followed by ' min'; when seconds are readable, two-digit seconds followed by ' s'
3 h 38 min
